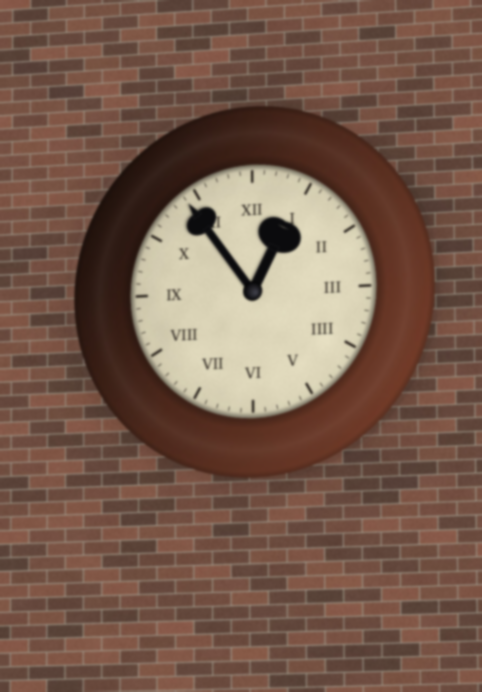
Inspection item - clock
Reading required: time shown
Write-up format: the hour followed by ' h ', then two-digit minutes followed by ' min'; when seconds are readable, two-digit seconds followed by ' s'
12 h 54 min
